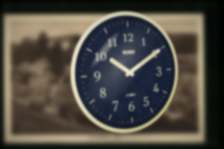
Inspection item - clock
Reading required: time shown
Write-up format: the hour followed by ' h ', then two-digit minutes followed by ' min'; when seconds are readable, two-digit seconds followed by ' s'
10 h 10 min
